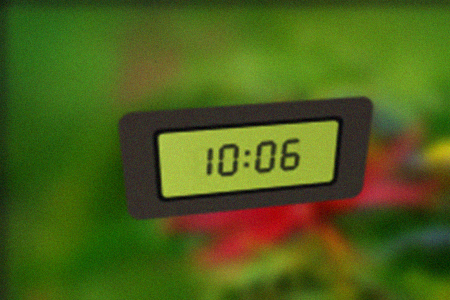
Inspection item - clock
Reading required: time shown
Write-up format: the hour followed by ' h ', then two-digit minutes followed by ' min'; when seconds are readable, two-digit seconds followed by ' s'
10 h 06 min
